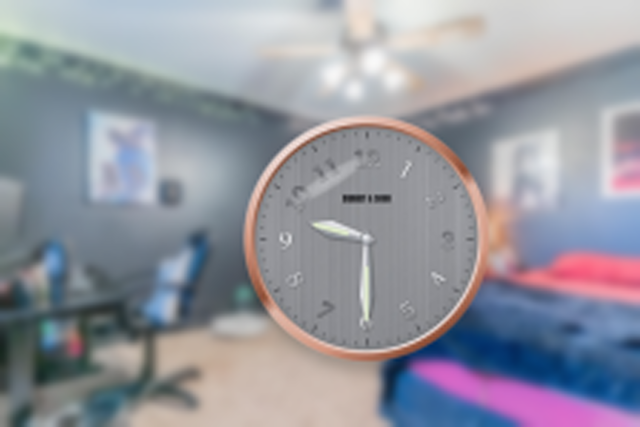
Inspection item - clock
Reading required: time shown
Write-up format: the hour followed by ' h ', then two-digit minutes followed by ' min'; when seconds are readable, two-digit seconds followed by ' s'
9 h 30 min
